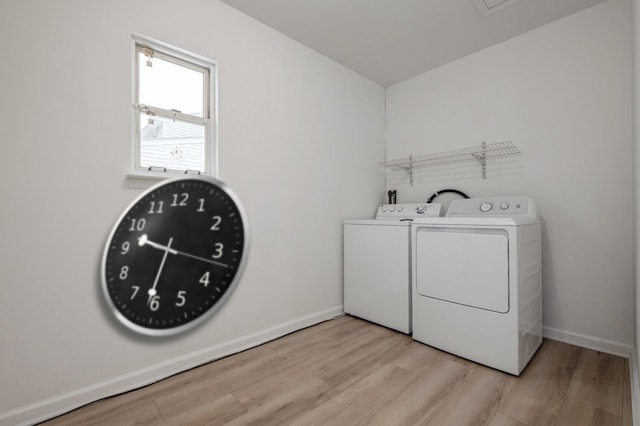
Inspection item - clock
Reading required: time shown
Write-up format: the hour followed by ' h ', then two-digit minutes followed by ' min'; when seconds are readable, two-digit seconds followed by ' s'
9 h 31 min 17 s
